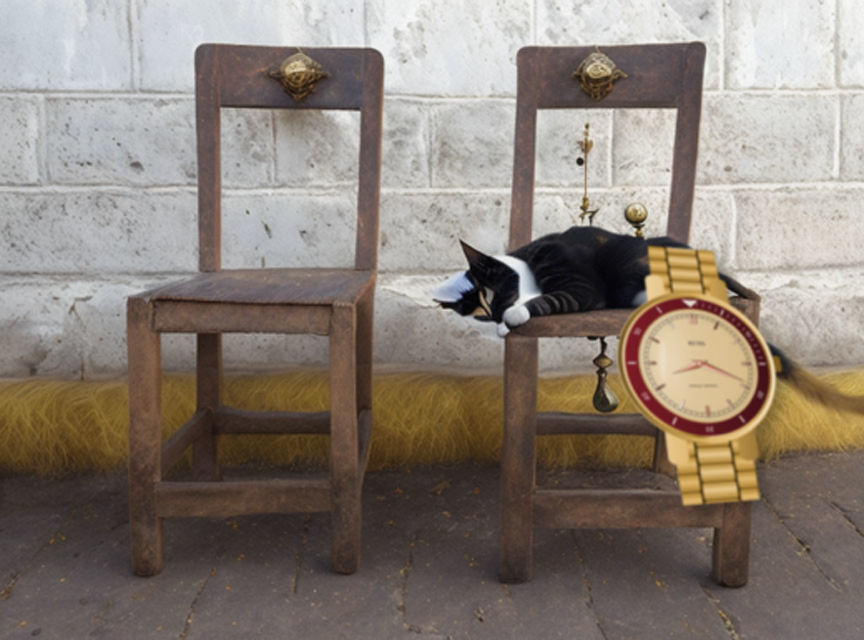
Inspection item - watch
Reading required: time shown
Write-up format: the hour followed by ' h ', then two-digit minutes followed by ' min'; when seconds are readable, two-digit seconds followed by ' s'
8 h 19 min
